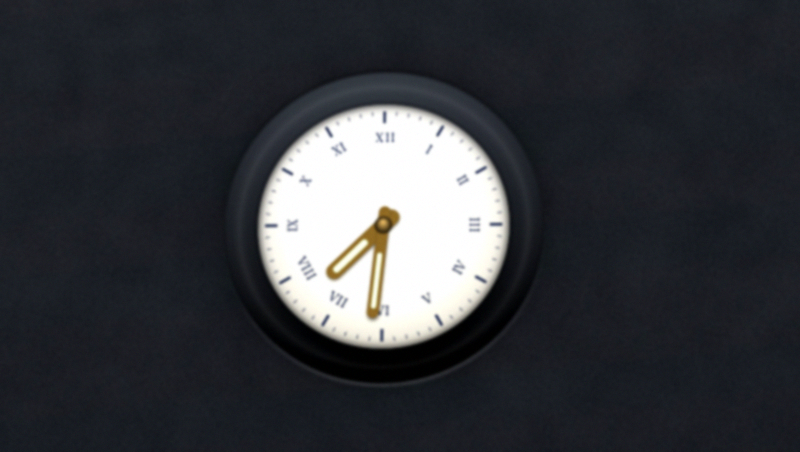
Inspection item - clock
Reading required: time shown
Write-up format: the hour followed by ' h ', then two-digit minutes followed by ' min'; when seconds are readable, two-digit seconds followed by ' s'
7 h 31 min
